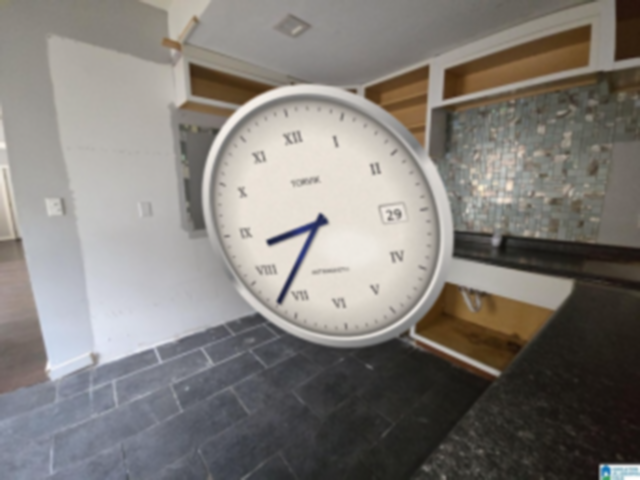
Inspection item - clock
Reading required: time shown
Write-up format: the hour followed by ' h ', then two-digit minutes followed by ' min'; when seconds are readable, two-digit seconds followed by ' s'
8 h 37 min
